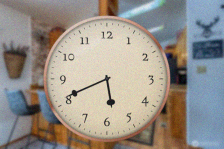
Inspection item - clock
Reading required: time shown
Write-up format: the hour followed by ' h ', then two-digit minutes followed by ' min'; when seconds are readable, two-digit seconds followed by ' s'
5 h 41 min
